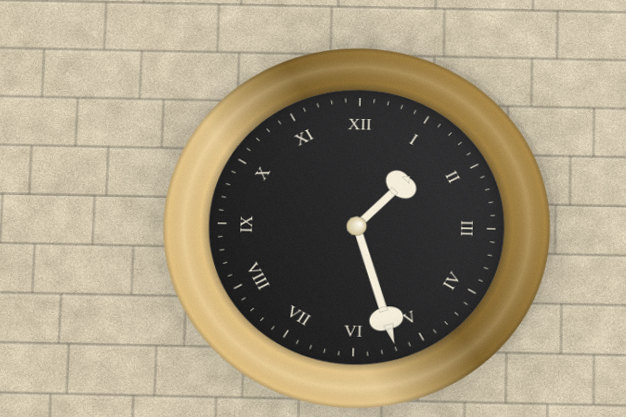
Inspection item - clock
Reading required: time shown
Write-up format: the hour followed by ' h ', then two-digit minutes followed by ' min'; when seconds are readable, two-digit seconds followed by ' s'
1 h 27 min
